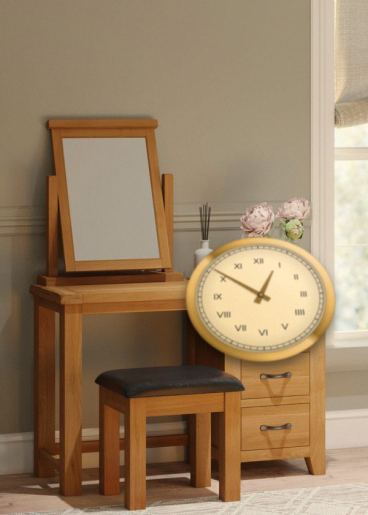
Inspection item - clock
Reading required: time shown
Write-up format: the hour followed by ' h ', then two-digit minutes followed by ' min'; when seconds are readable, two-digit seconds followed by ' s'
12 h 51 min
